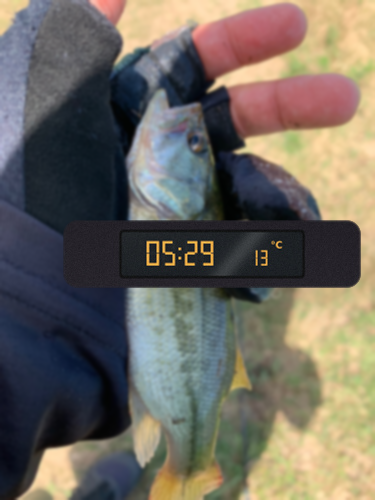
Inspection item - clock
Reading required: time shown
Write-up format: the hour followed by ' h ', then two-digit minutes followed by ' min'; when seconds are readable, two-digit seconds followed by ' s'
5 h 29 min
